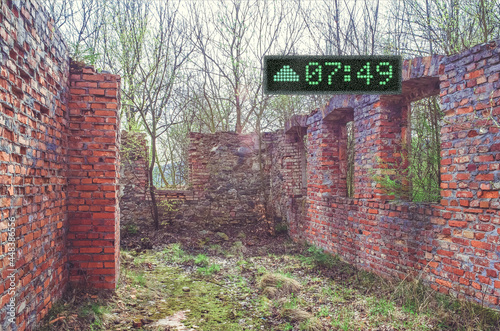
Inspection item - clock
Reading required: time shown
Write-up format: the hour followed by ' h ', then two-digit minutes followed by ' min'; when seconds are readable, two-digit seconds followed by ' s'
7 h 49 min
